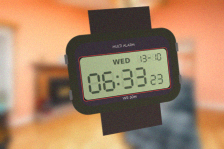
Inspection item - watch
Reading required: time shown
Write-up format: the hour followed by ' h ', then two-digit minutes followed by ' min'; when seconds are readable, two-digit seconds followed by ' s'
6 h 33 min 23 s
